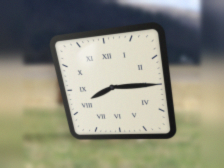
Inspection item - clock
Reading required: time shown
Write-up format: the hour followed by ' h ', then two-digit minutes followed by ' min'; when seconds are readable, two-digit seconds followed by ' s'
8 h 15 min
